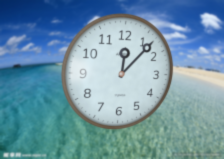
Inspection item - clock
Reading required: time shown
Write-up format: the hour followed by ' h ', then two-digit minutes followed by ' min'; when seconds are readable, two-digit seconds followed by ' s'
12 h 07 min
